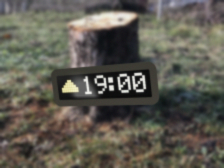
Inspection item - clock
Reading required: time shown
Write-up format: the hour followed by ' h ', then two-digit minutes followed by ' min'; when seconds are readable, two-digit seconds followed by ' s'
19 h 00 min
